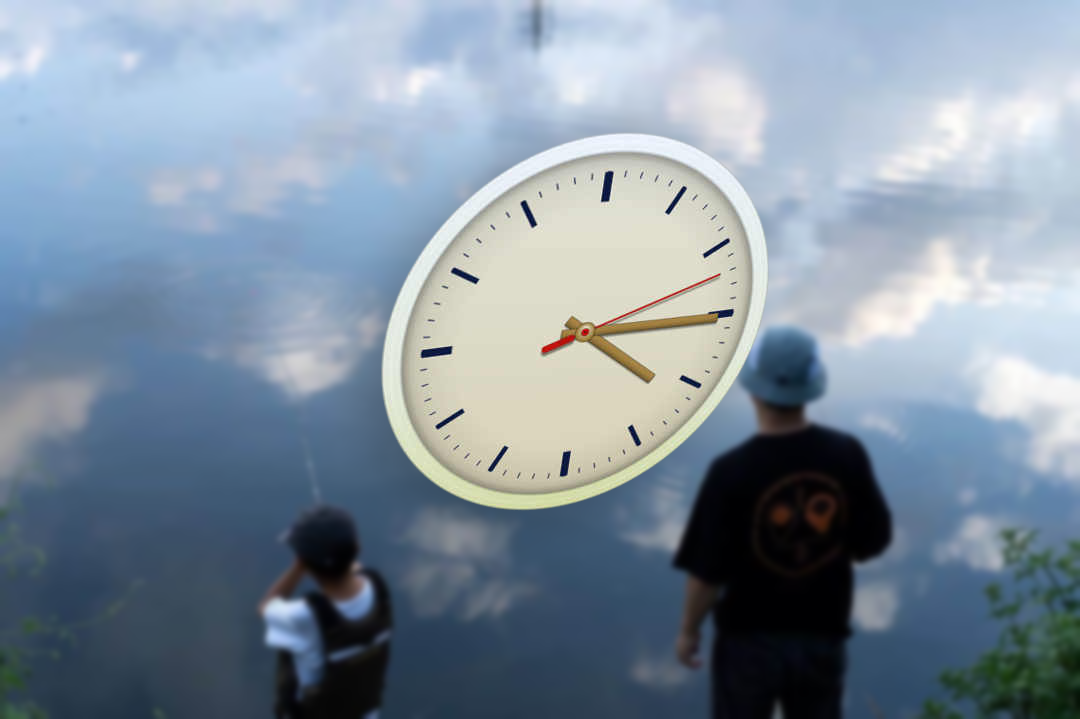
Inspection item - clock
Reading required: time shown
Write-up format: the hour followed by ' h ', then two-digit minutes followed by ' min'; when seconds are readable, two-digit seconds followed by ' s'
4 h 15 min 12 s
